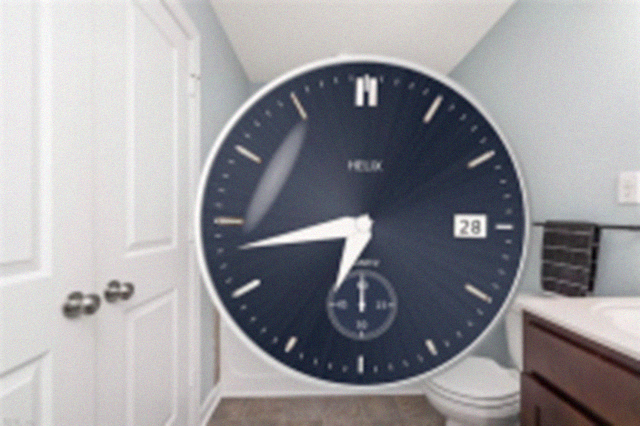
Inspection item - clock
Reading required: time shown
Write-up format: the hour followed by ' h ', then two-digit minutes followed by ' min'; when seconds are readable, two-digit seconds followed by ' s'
6 h 43 min
